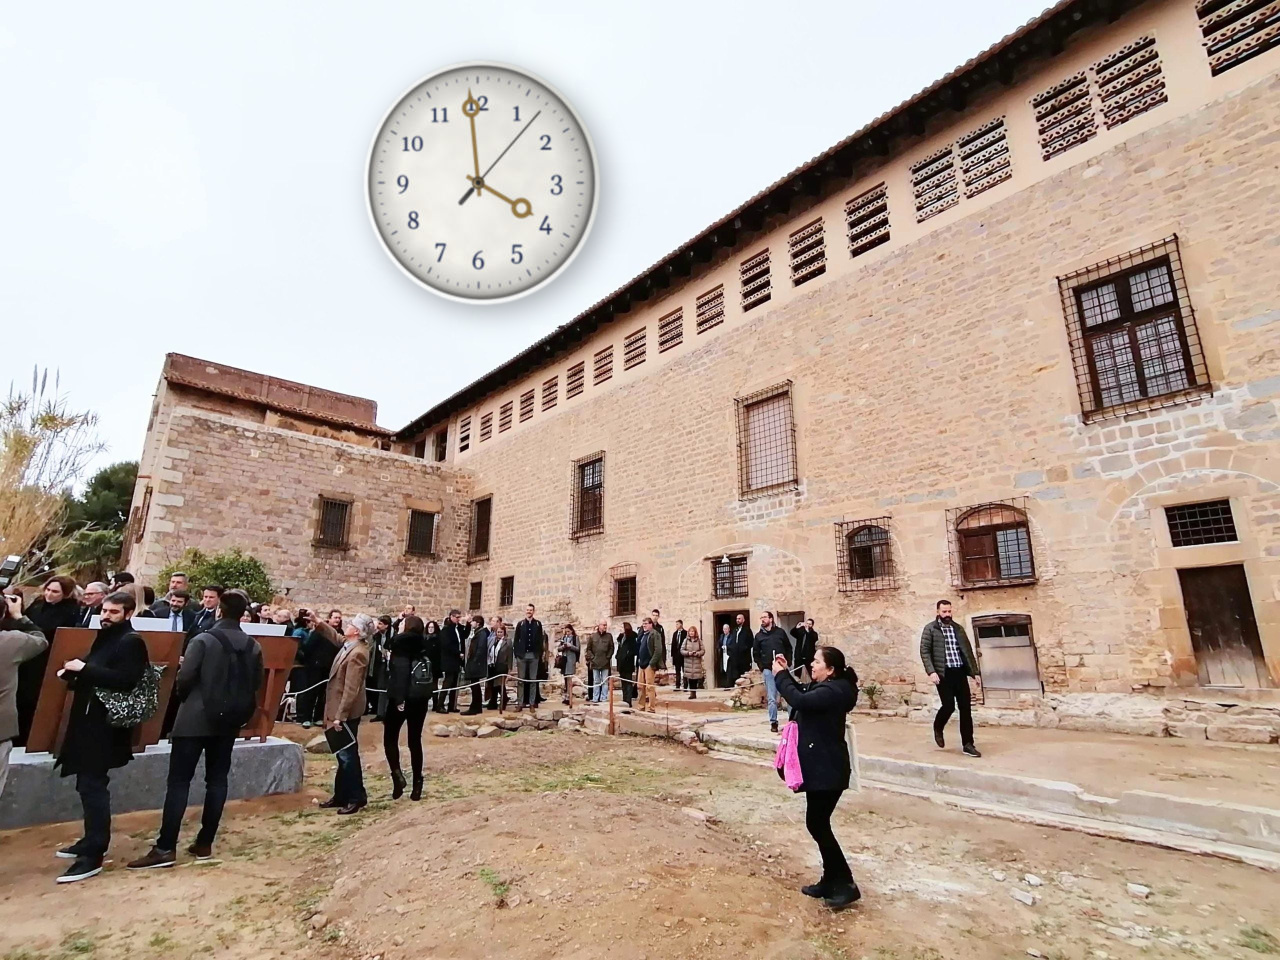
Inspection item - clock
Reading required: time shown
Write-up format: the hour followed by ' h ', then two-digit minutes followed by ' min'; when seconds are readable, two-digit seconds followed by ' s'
3 h 59 min 07 s
